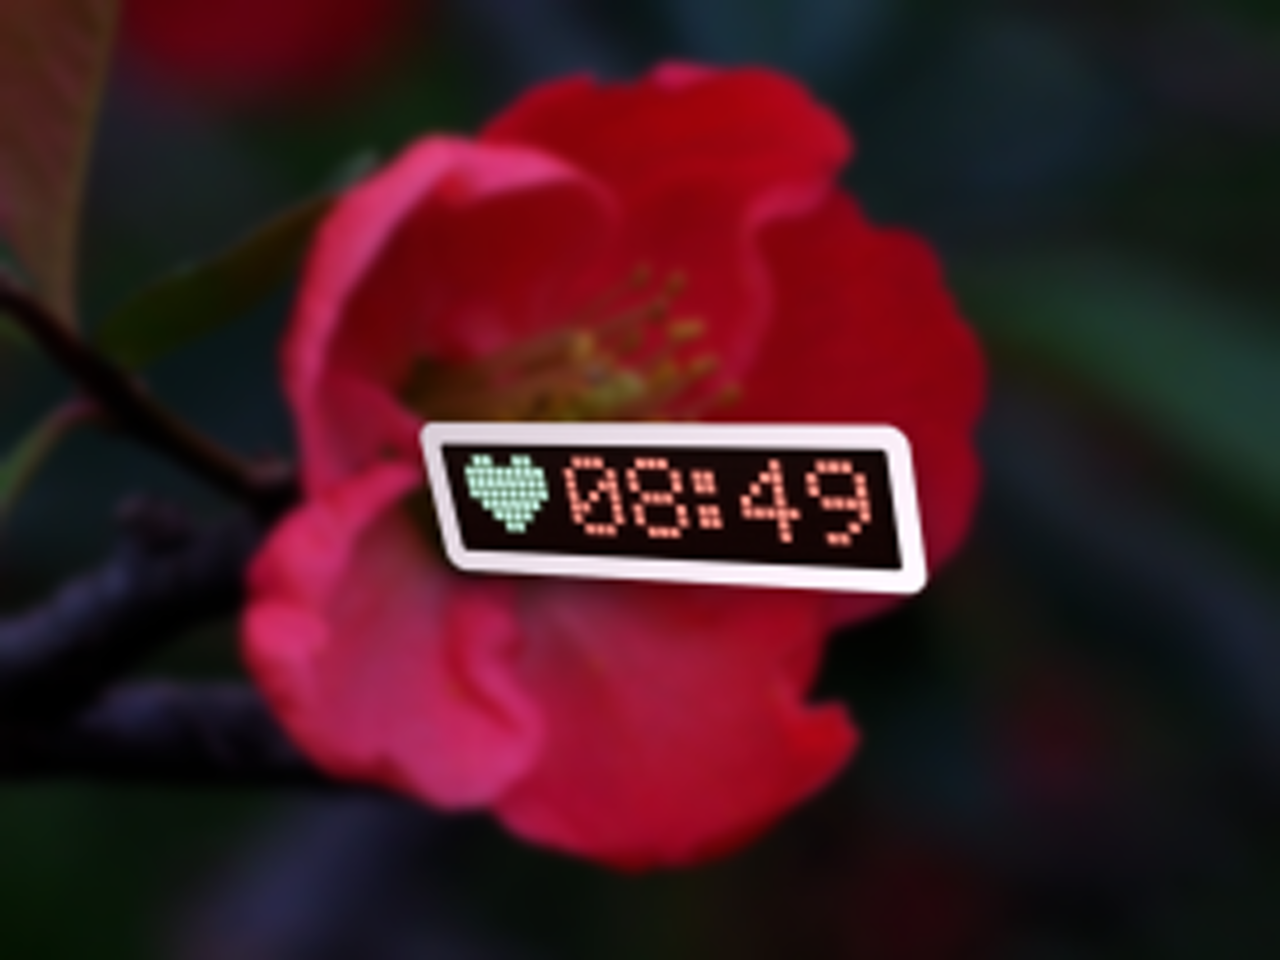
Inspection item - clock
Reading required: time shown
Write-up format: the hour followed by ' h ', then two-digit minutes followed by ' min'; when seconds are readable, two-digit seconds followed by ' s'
8 h 49 min
